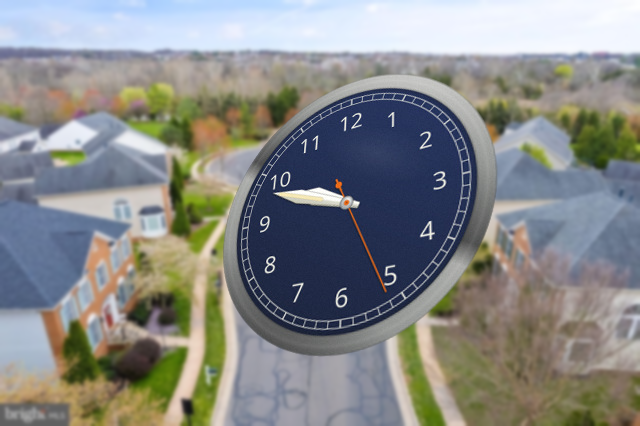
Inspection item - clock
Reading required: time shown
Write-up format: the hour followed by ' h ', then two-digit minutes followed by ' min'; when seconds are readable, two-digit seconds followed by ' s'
9 h 48 min 26 s
